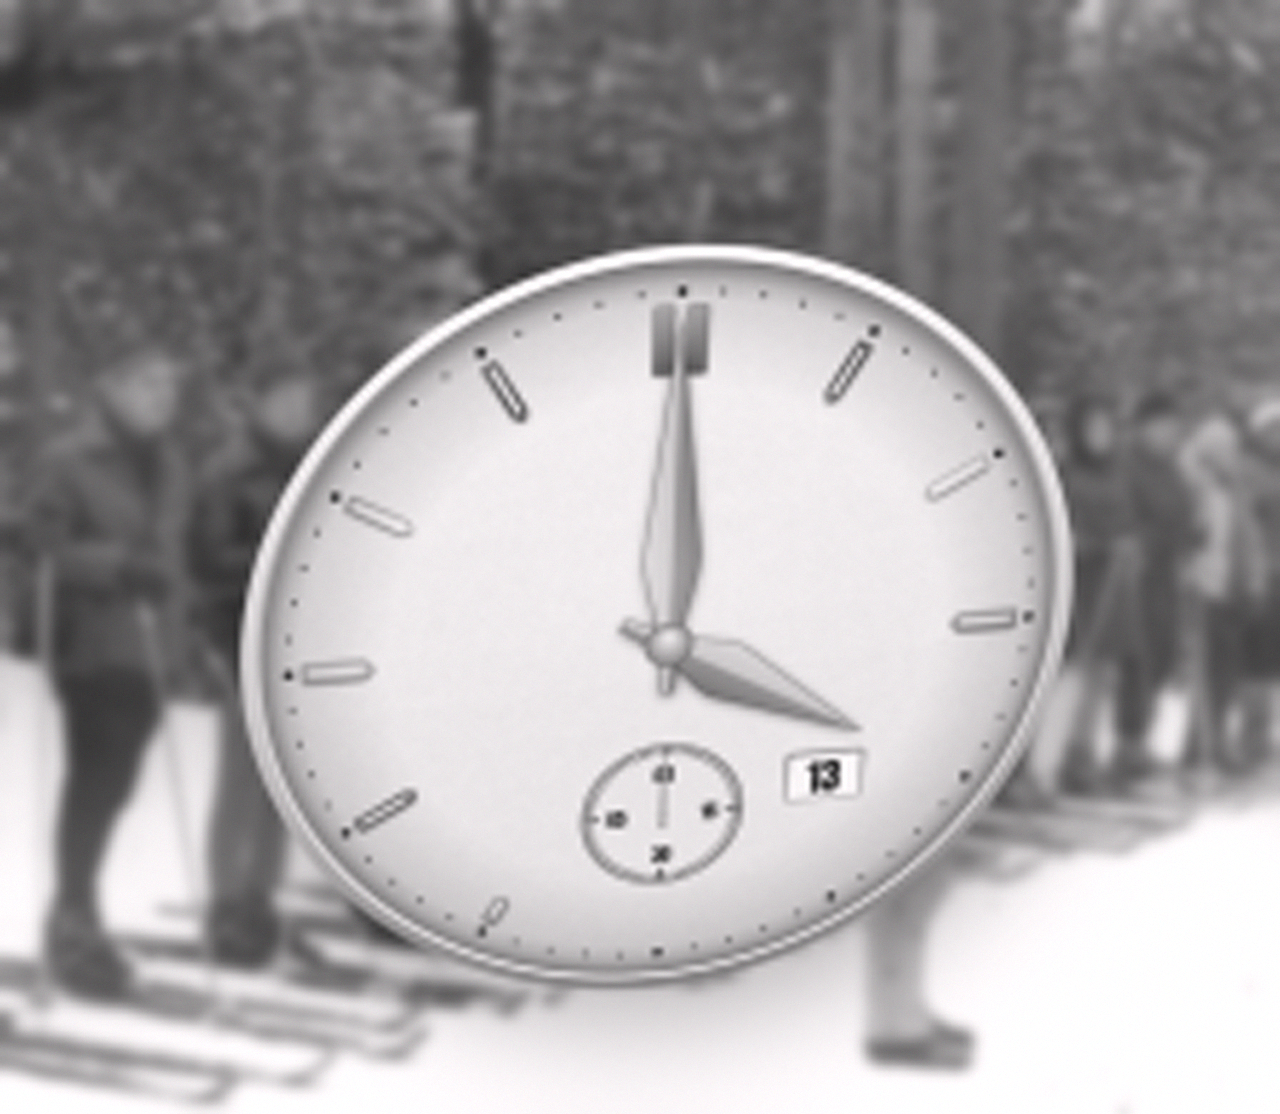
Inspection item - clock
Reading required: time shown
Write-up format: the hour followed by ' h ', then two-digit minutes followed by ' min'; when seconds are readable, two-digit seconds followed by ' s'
4 h 00 min
